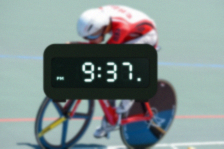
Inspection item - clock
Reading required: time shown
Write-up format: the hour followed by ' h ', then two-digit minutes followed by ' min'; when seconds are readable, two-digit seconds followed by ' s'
9 h 37 min
